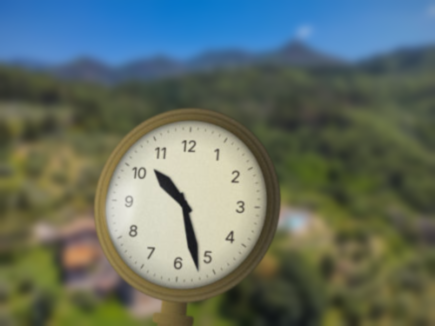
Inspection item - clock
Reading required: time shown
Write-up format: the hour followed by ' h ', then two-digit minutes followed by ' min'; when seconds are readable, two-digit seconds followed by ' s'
10 h 27 min
